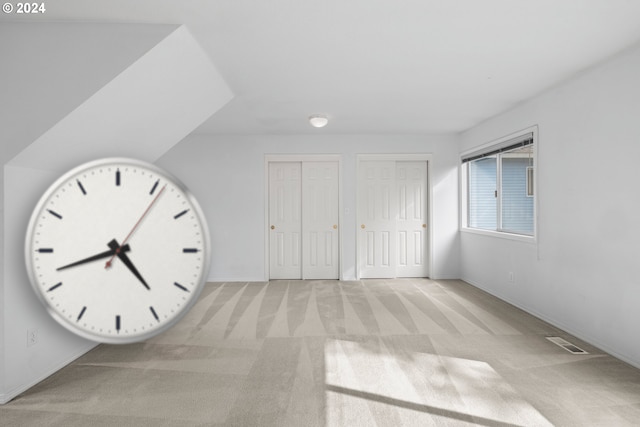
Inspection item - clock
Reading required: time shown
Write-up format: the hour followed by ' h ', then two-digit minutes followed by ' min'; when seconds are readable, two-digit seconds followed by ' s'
4 h 42 min 06 s
